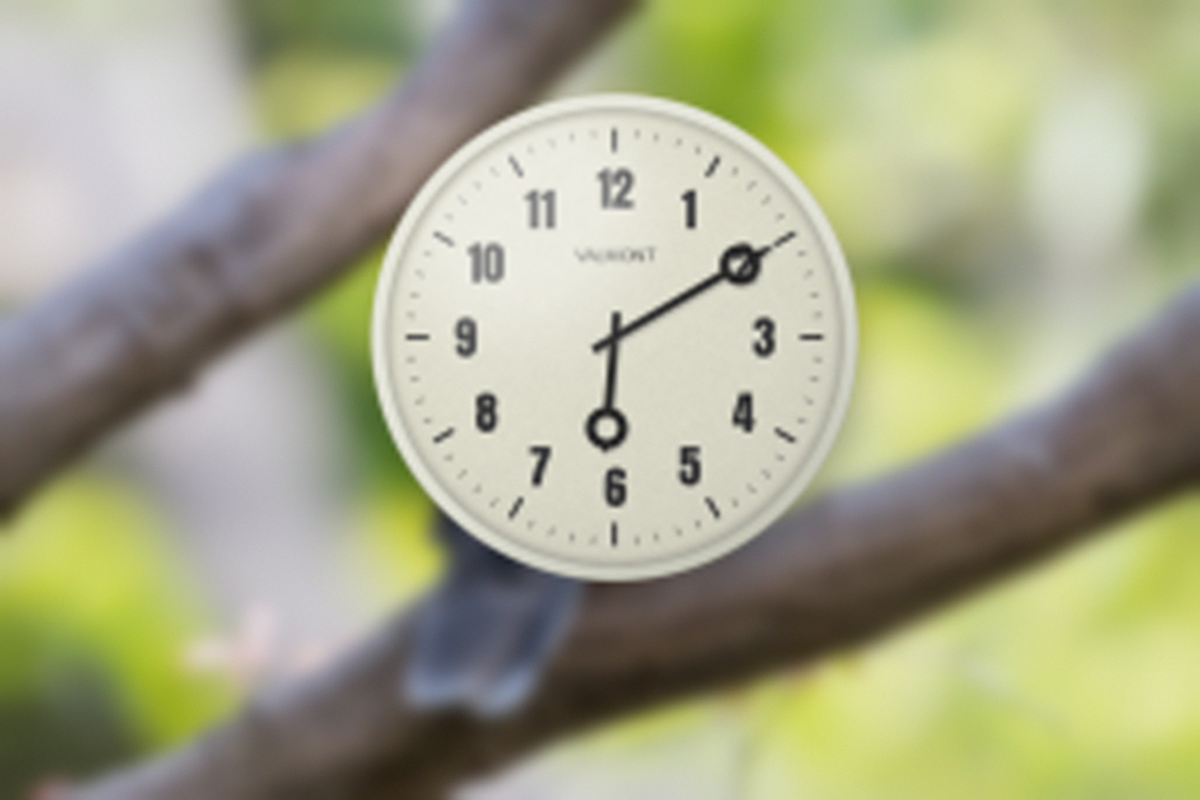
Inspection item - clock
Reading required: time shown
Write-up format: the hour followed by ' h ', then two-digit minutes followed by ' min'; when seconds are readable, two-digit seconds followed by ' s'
6 h 10 min
